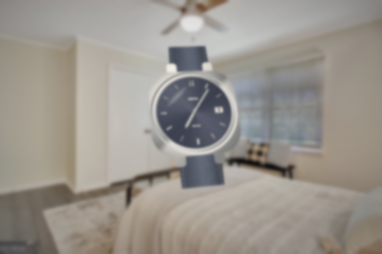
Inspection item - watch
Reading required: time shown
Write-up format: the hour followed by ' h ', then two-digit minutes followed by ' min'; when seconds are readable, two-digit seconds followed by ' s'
7 h 06 min
